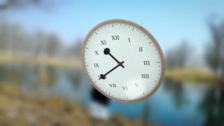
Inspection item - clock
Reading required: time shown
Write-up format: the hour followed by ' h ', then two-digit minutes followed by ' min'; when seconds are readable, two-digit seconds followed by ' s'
10 h 40 min
